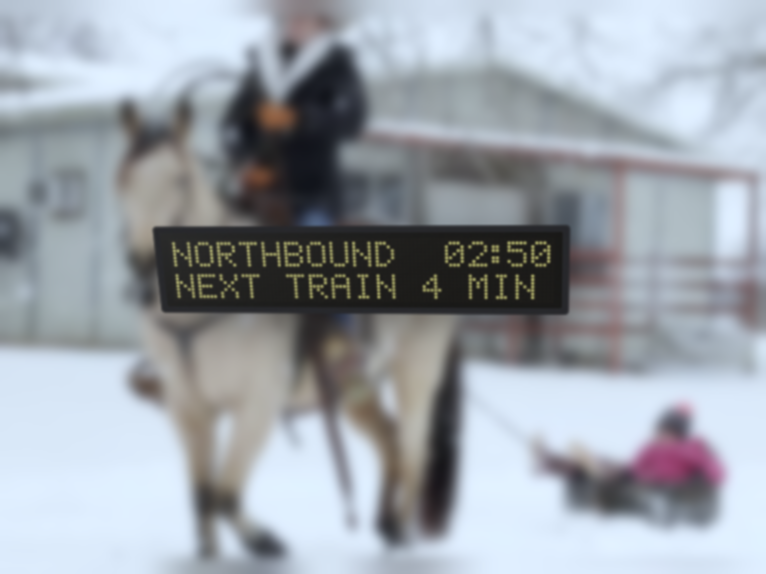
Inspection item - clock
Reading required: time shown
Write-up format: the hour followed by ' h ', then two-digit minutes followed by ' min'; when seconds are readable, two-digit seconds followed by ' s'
2 h 50 min
